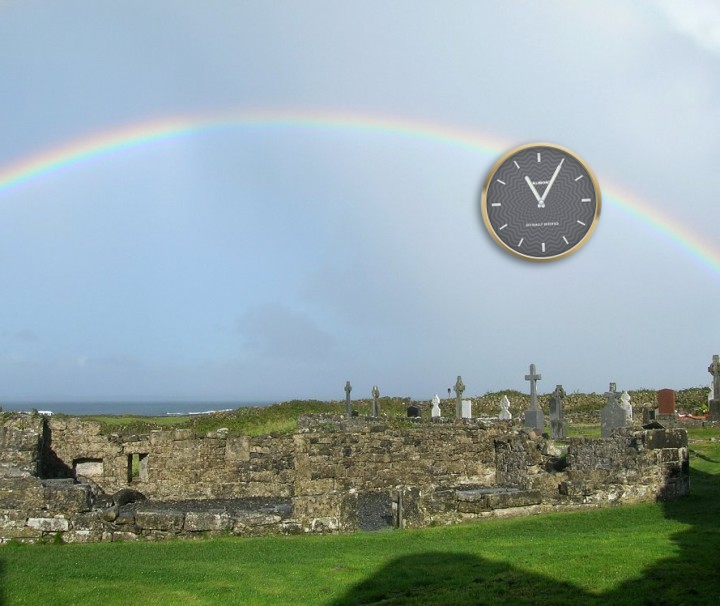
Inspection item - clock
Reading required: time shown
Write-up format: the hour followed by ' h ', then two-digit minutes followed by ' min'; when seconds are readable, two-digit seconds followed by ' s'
11 h 05 min
